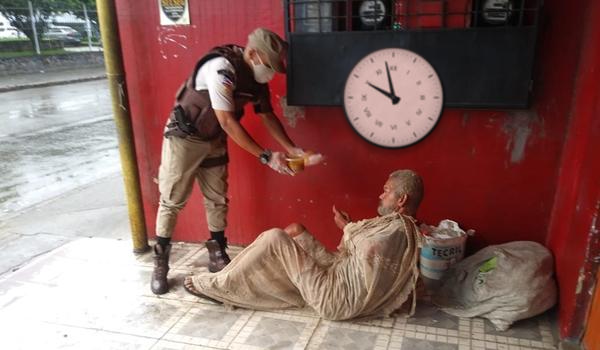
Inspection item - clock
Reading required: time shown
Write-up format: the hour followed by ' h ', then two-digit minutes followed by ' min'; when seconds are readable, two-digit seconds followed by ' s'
9 h 58 min
